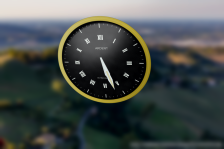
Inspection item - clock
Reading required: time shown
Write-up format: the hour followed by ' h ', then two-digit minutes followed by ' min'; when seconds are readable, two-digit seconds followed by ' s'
5 h 27 min
